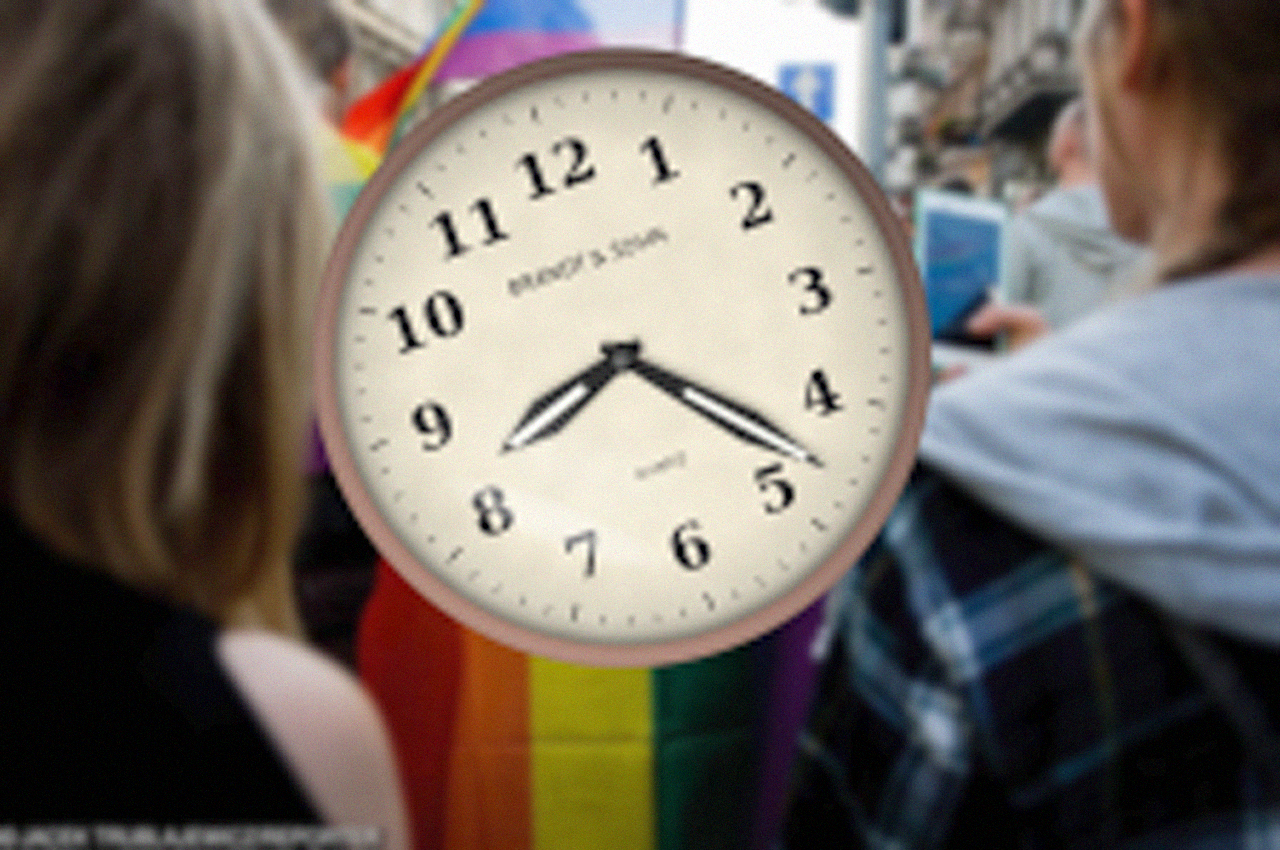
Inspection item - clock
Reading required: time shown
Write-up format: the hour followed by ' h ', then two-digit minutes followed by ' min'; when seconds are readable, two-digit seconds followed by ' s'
8 h 23 min
